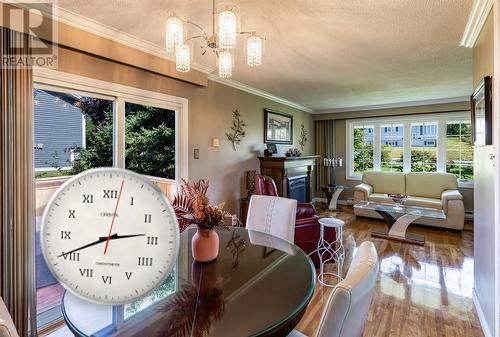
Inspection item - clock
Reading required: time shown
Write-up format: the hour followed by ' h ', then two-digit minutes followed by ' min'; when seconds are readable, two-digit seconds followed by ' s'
2 h 41 min 02 s
